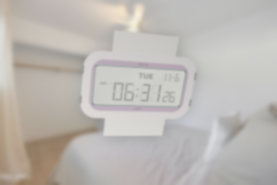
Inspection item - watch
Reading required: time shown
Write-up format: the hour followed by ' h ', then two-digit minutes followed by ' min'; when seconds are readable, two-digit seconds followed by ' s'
6 h 31 min 26 s
